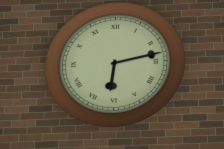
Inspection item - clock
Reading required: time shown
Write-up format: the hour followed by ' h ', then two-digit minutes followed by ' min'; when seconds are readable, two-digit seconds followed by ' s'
6 h 13 min
